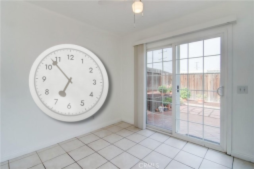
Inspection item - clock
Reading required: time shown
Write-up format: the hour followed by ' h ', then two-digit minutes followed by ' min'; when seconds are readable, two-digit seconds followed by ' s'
6 h 53 min
